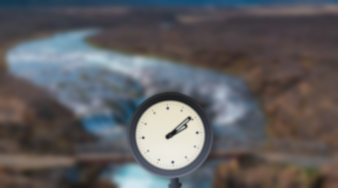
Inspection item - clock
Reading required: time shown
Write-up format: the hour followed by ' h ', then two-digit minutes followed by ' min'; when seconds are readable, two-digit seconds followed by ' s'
2 h 09 min
